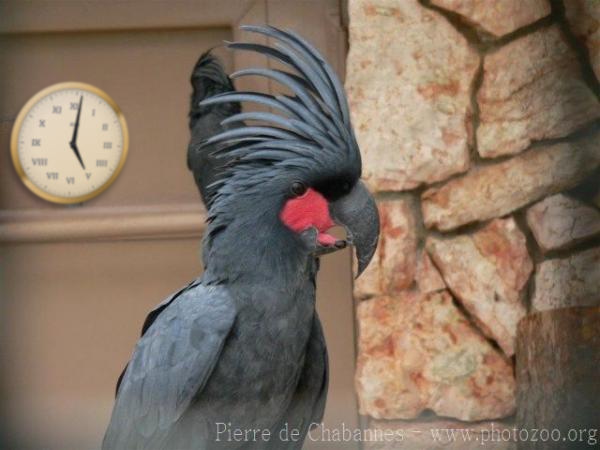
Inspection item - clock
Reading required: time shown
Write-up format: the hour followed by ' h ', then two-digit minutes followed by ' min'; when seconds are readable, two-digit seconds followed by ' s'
5 h 01 min
